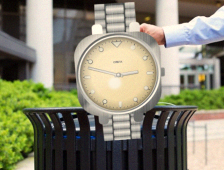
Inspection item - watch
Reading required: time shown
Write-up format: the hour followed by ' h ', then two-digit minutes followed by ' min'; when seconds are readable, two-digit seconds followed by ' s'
2 h 48 min
